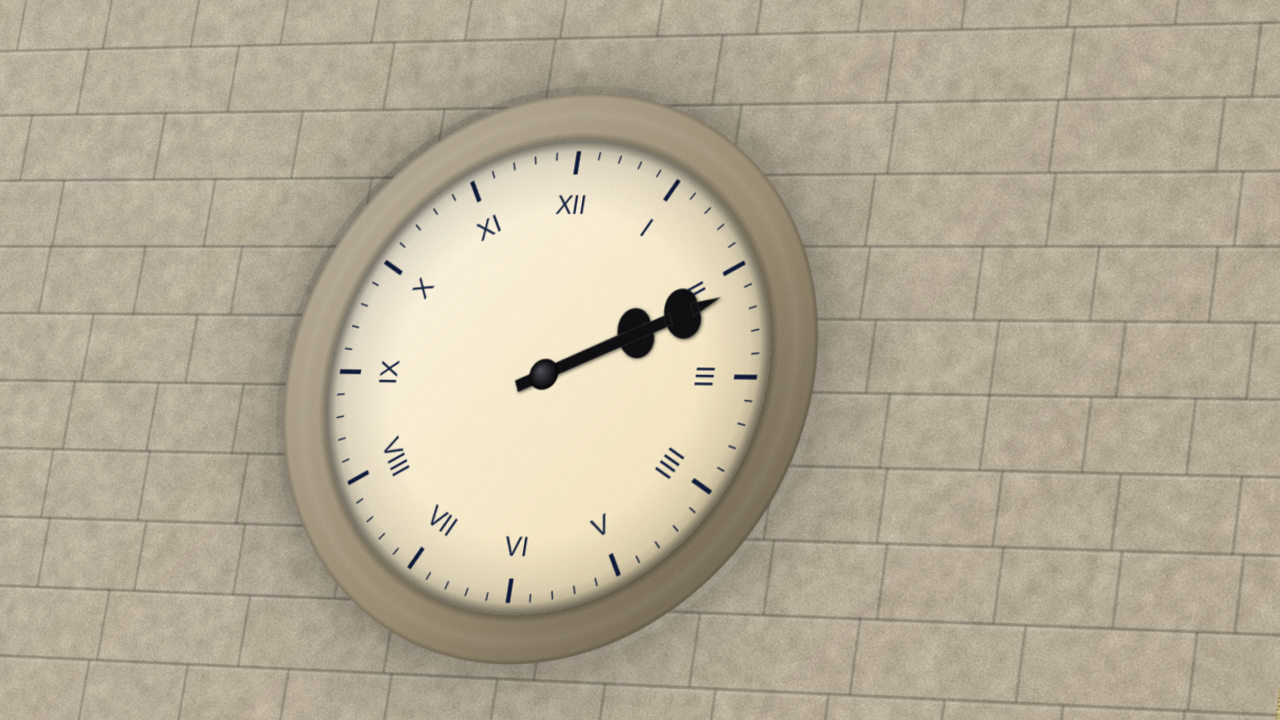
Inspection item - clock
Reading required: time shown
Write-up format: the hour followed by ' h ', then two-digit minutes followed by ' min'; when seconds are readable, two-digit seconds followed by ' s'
2 h 11 min
